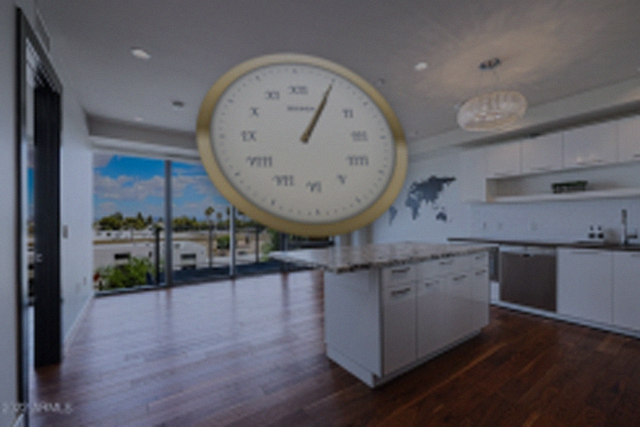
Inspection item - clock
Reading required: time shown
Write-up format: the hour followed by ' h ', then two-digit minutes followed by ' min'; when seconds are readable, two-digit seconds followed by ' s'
1 h 05 min
